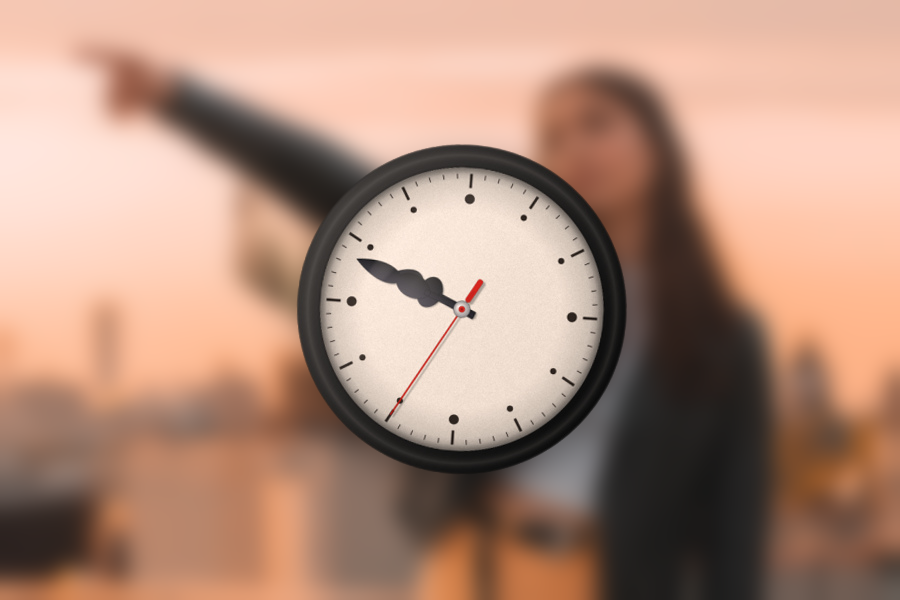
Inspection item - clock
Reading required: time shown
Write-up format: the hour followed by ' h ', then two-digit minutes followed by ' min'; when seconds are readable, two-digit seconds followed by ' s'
9 h 48 min 35 s
